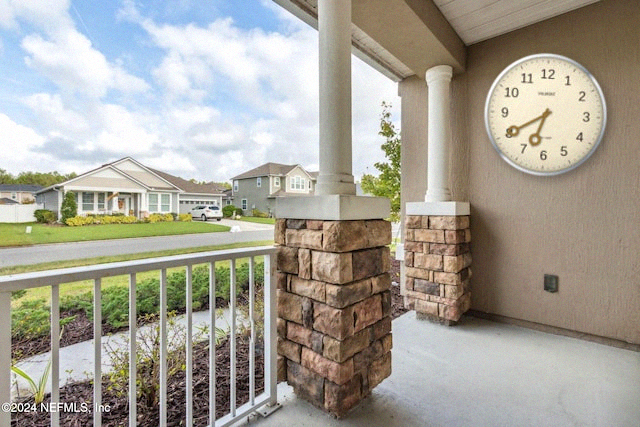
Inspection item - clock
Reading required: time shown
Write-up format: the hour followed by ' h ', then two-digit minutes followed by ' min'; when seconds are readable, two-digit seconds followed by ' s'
6 h 40 min
